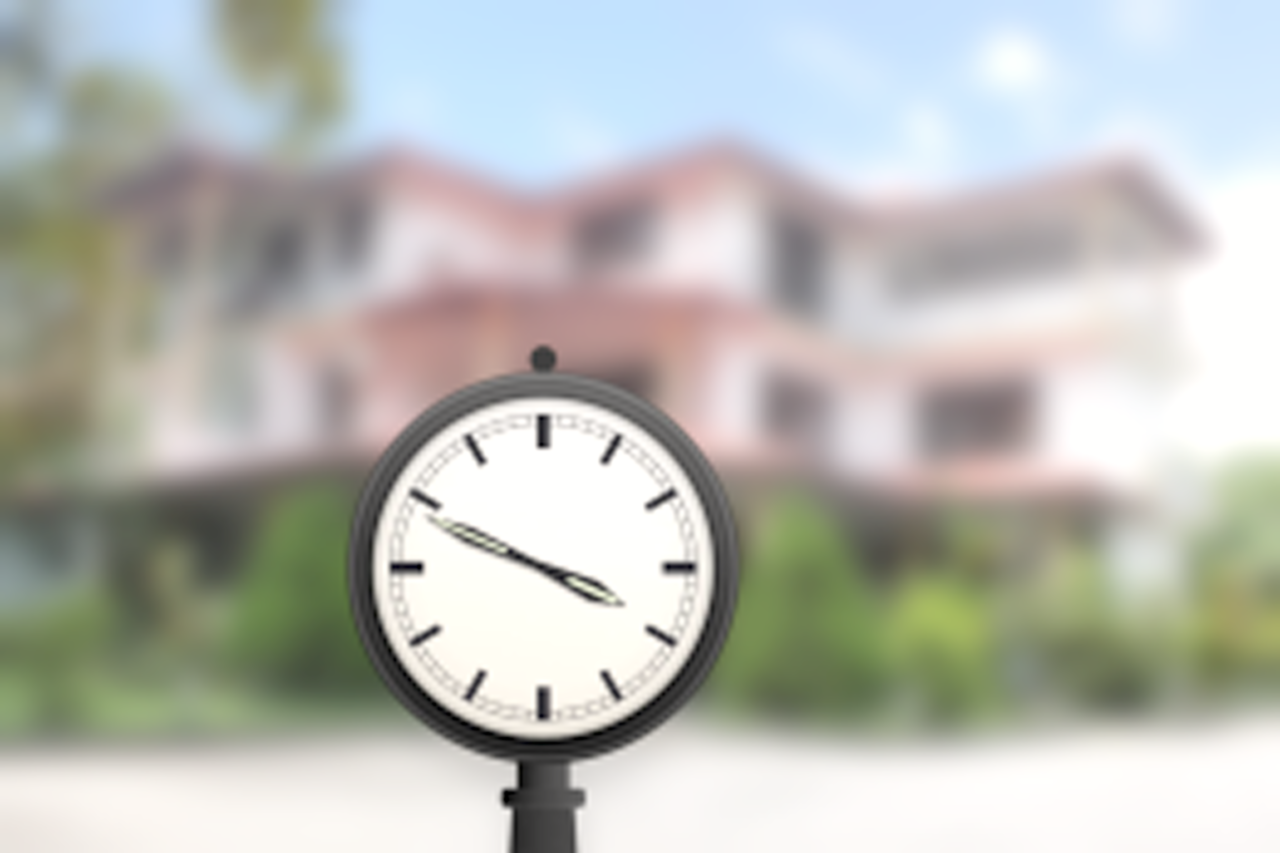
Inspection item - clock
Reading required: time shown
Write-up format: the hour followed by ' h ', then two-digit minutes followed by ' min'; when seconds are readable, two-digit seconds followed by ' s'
3 h 49 min
